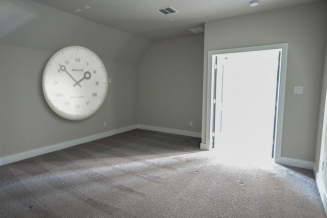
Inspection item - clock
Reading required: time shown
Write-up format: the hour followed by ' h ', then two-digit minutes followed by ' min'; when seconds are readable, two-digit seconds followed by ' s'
1 h 52 min
